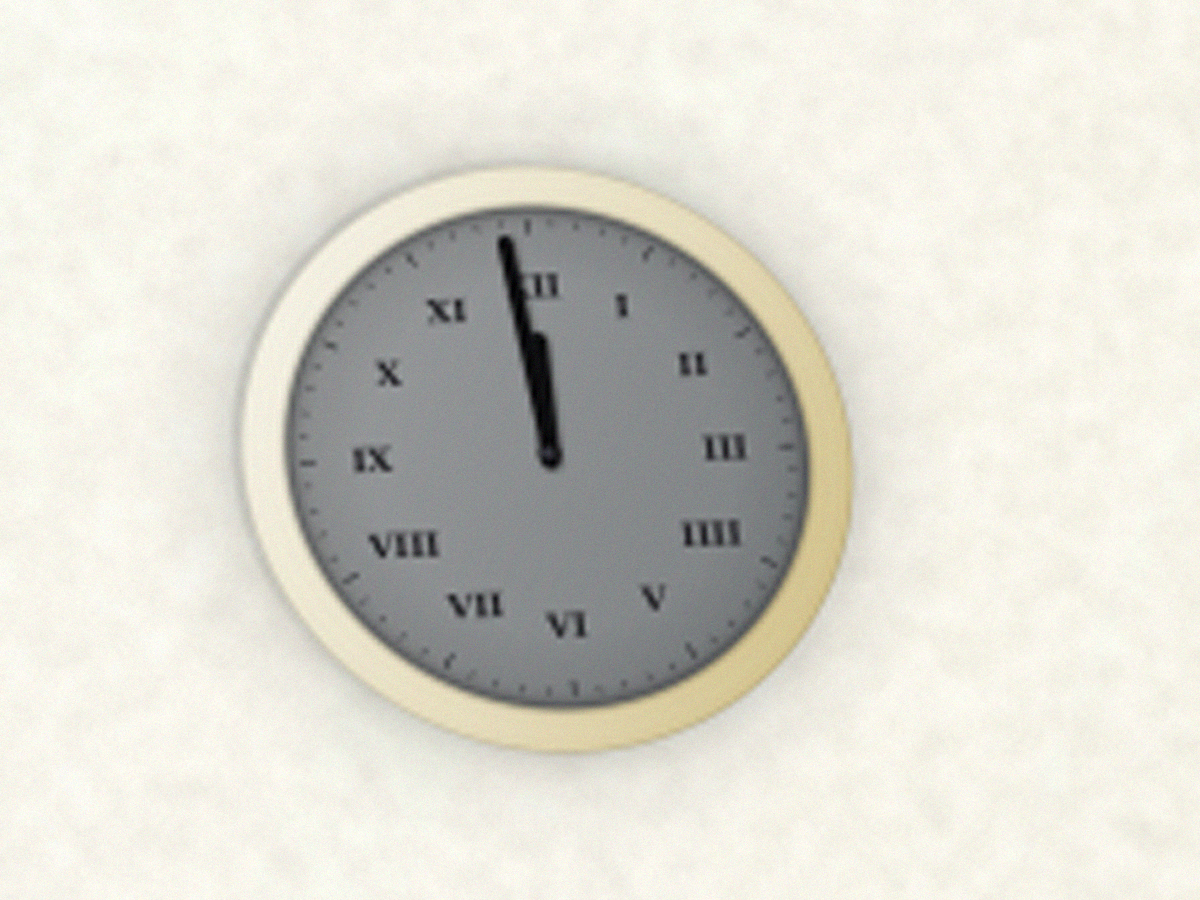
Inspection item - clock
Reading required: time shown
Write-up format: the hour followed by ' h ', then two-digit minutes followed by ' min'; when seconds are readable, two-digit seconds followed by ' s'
11 h 59 min
